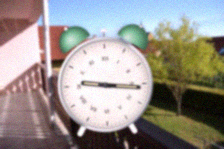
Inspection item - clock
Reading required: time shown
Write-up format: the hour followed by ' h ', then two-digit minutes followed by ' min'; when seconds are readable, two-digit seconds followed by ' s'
9 h 16 min
